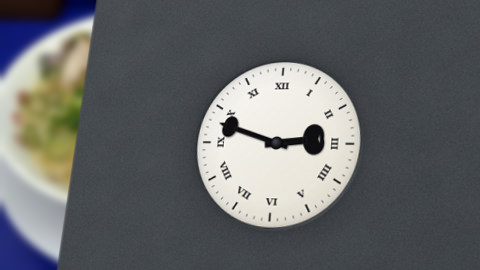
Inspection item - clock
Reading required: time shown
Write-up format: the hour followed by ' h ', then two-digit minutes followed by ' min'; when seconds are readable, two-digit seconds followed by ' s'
2 h 48 min
